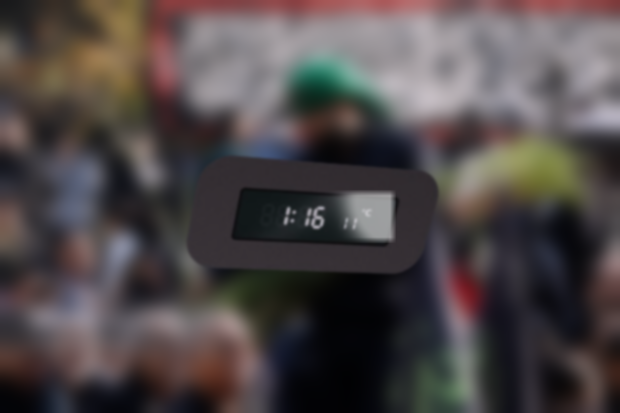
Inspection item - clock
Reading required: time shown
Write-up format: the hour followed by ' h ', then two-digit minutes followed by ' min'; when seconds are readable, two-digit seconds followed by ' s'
1 h 16 min
